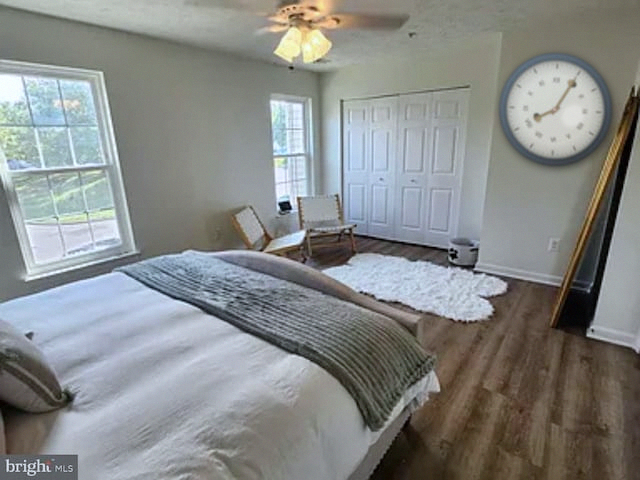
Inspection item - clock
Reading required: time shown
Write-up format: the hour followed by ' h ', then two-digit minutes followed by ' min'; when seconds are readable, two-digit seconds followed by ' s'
8 h 05 min
